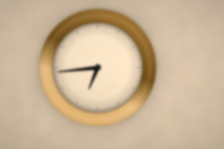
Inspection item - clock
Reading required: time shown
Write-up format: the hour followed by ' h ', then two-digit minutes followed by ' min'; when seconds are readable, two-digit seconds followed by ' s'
6 h 44 min
